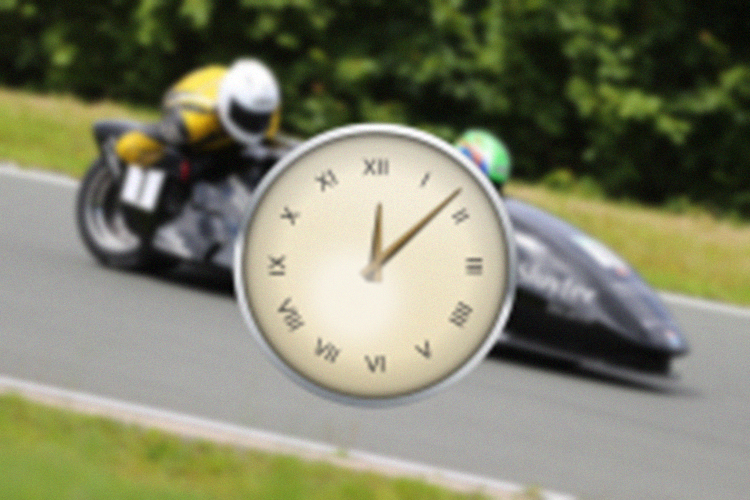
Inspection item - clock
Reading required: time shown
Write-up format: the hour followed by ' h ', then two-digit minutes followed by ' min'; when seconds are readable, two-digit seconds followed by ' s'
12 h 08 min
